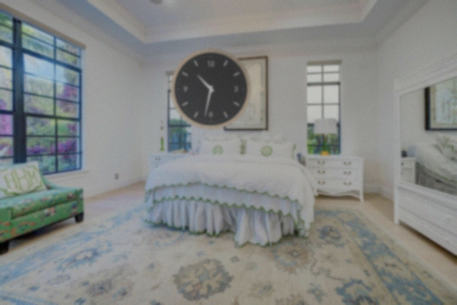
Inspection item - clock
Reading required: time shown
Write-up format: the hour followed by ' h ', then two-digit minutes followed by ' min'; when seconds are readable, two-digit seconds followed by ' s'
10 h 32 min
